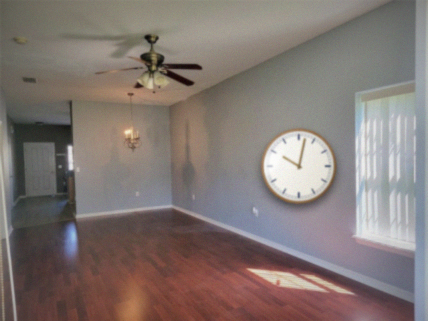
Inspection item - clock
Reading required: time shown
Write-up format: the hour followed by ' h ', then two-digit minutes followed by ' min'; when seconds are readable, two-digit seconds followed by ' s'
10 h 02 min
